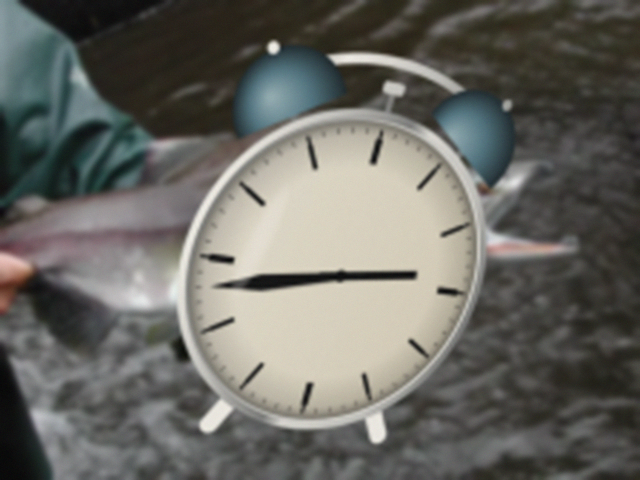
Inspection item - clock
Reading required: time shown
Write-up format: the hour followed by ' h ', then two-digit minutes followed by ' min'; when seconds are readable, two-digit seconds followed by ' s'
2 h 43 min
